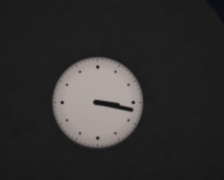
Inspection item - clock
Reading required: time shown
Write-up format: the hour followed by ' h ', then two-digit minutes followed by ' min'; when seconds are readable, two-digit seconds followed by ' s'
3 h 17 min
